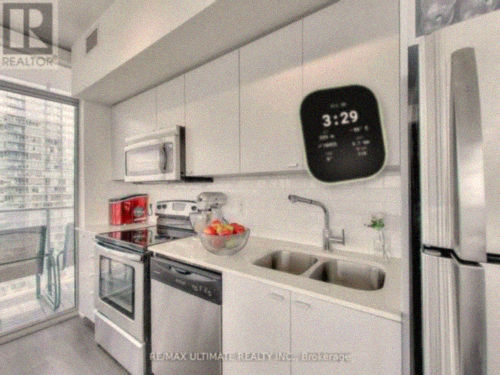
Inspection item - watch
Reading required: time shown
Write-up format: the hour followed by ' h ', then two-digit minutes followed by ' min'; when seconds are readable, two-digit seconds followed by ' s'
3 h 29 min
